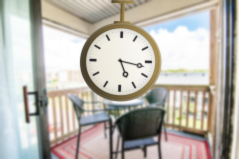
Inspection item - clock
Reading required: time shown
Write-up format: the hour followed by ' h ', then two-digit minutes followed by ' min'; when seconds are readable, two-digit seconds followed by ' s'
5 h 17 min
